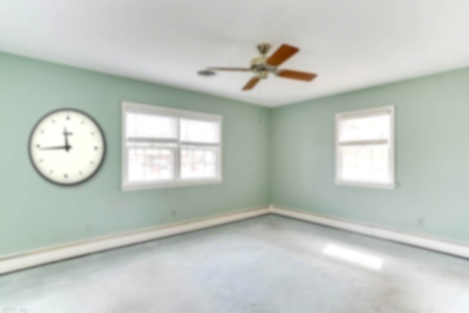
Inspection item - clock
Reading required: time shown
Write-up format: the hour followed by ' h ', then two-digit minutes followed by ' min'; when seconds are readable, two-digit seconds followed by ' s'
11 h 44 min
